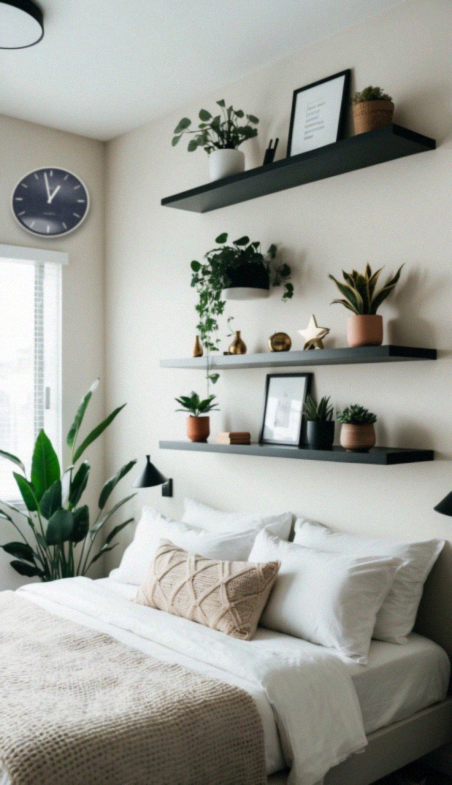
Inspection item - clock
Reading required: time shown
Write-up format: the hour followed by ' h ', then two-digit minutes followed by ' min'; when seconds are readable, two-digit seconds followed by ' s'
12 h 58 min
